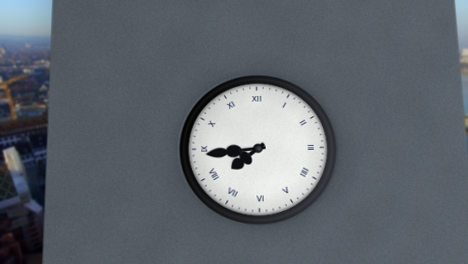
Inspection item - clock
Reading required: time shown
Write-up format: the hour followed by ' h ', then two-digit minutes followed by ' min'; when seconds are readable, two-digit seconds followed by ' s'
7 h 44 min
